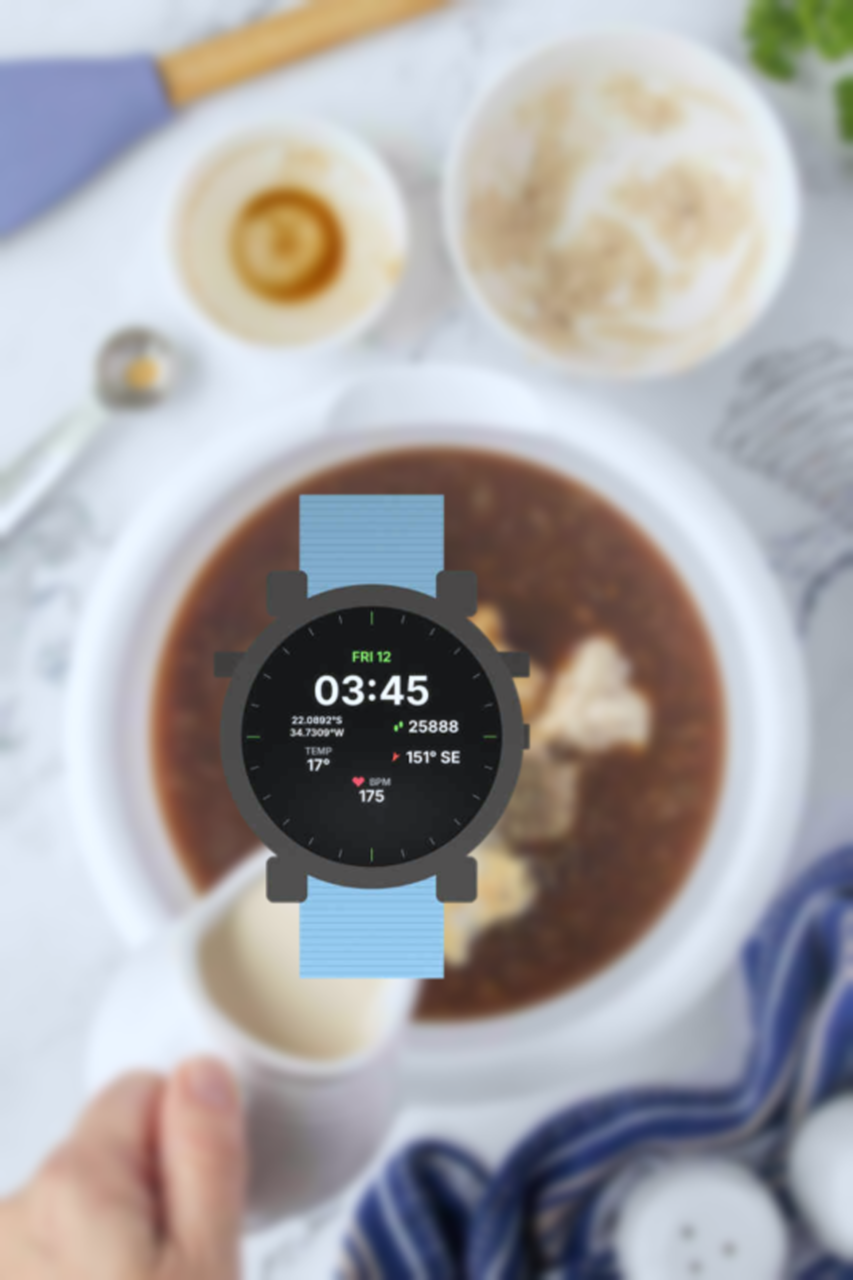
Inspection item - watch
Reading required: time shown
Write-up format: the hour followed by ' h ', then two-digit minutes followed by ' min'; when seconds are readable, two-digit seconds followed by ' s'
3 h 45 min
